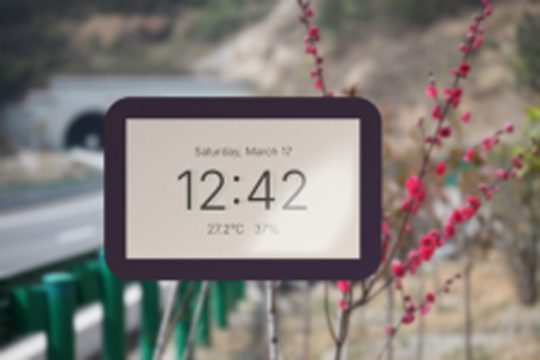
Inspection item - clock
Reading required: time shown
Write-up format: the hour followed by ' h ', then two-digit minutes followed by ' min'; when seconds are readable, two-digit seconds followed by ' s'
12 h 42 min
